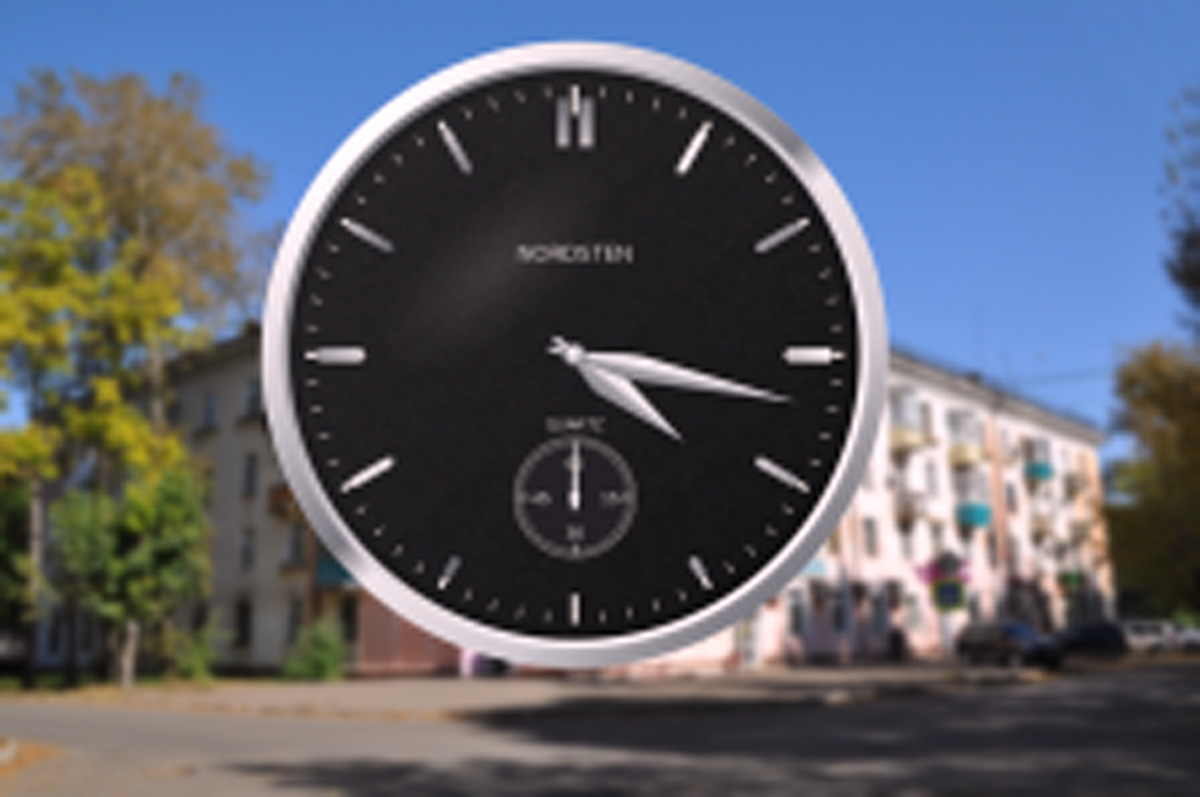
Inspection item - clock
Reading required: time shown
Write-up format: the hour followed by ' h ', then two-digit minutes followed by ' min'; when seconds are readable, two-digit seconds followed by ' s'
4 h 17 min
